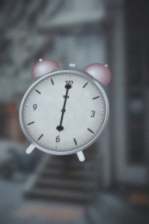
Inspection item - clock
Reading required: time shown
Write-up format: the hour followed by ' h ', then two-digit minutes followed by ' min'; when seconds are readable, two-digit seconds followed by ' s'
6 h 00 min
